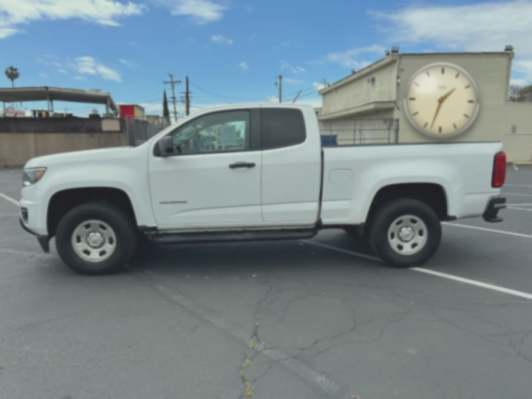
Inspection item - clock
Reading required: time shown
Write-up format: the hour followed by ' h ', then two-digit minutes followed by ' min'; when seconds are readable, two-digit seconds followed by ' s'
1 h 33 min
